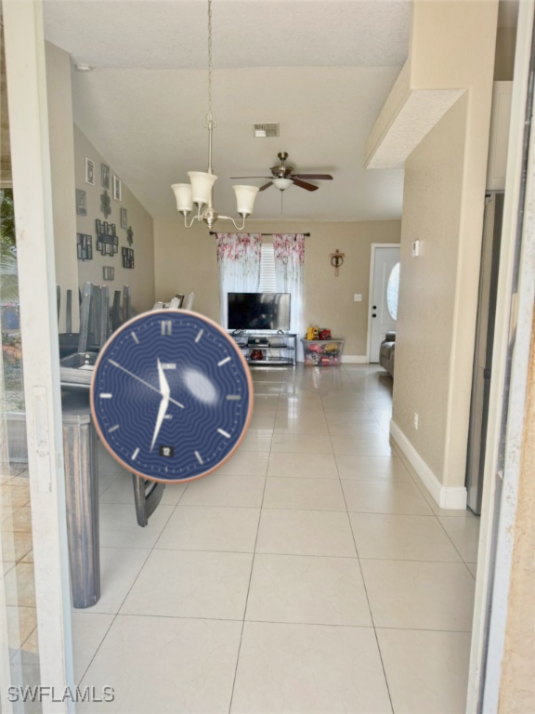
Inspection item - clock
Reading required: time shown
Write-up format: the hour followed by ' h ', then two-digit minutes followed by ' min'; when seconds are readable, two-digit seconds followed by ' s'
11 h 32 min 50 s
